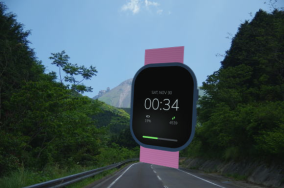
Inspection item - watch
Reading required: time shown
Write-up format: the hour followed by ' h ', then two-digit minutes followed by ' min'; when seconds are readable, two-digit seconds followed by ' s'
0 h 34 min
